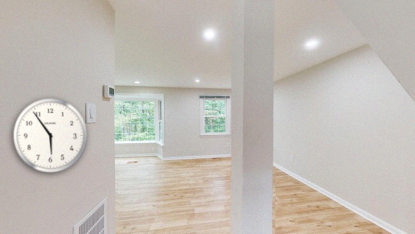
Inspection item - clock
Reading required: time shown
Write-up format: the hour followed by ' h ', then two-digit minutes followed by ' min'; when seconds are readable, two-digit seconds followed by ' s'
5 h 54 min
